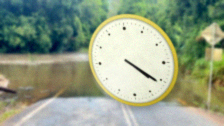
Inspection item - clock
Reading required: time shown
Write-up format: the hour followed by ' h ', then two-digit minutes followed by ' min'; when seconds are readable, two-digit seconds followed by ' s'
4 h 21 min
